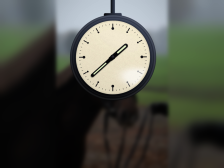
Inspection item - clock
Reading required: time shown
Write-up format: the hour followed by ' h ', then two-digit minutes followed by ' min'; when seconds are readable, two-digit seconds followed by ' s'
1 h 38 min
